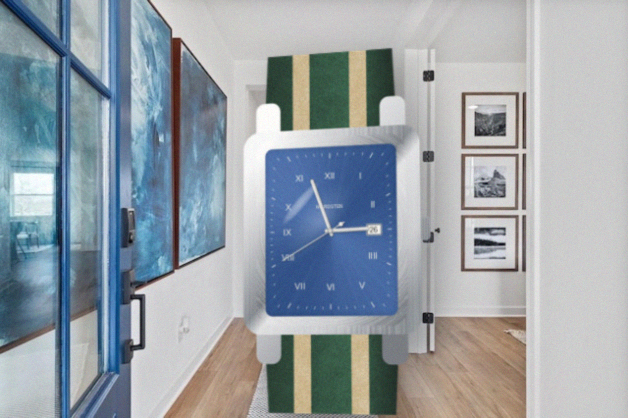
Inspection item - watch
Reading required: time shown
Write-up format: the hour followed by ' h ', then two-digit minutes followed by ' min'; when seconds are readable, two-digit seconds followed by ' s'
2 h 56 min 40 s
